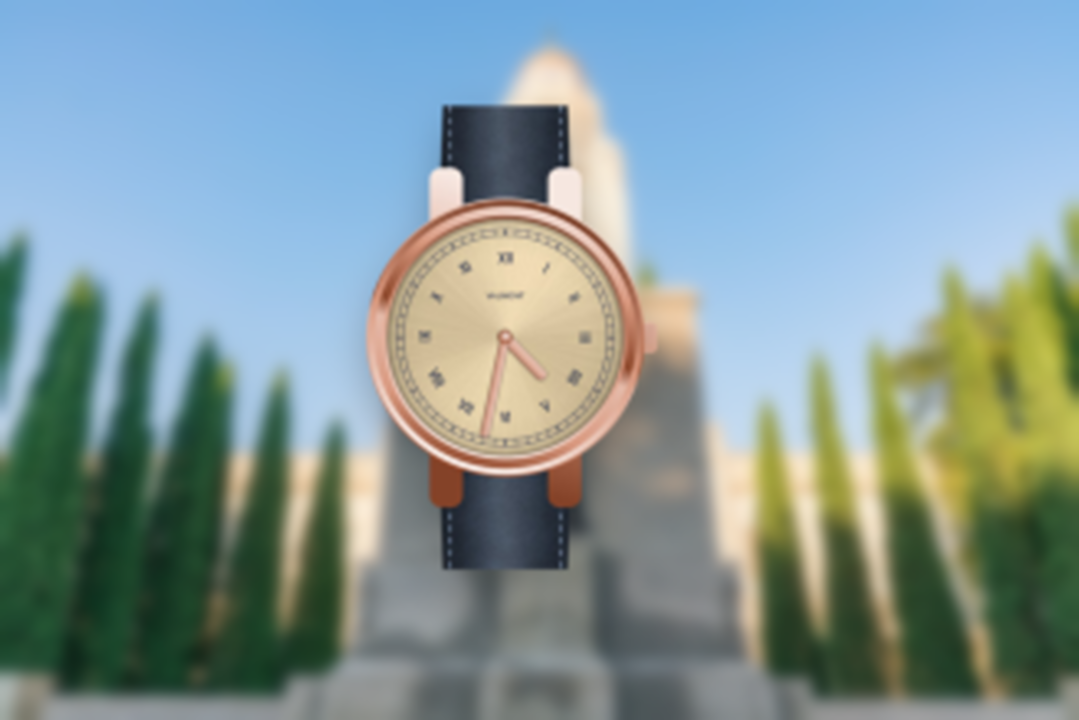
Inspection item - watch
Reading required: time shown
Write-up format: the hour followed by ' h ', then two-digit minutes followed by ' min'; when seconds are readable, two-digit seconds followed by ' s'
4 h 32 min
